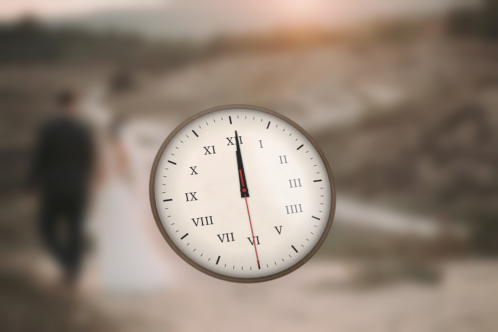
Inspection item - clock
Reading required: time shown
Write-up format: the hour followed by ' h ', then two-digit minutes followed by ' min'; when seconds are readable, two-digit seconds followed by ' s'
12 h 00 min 30 s
